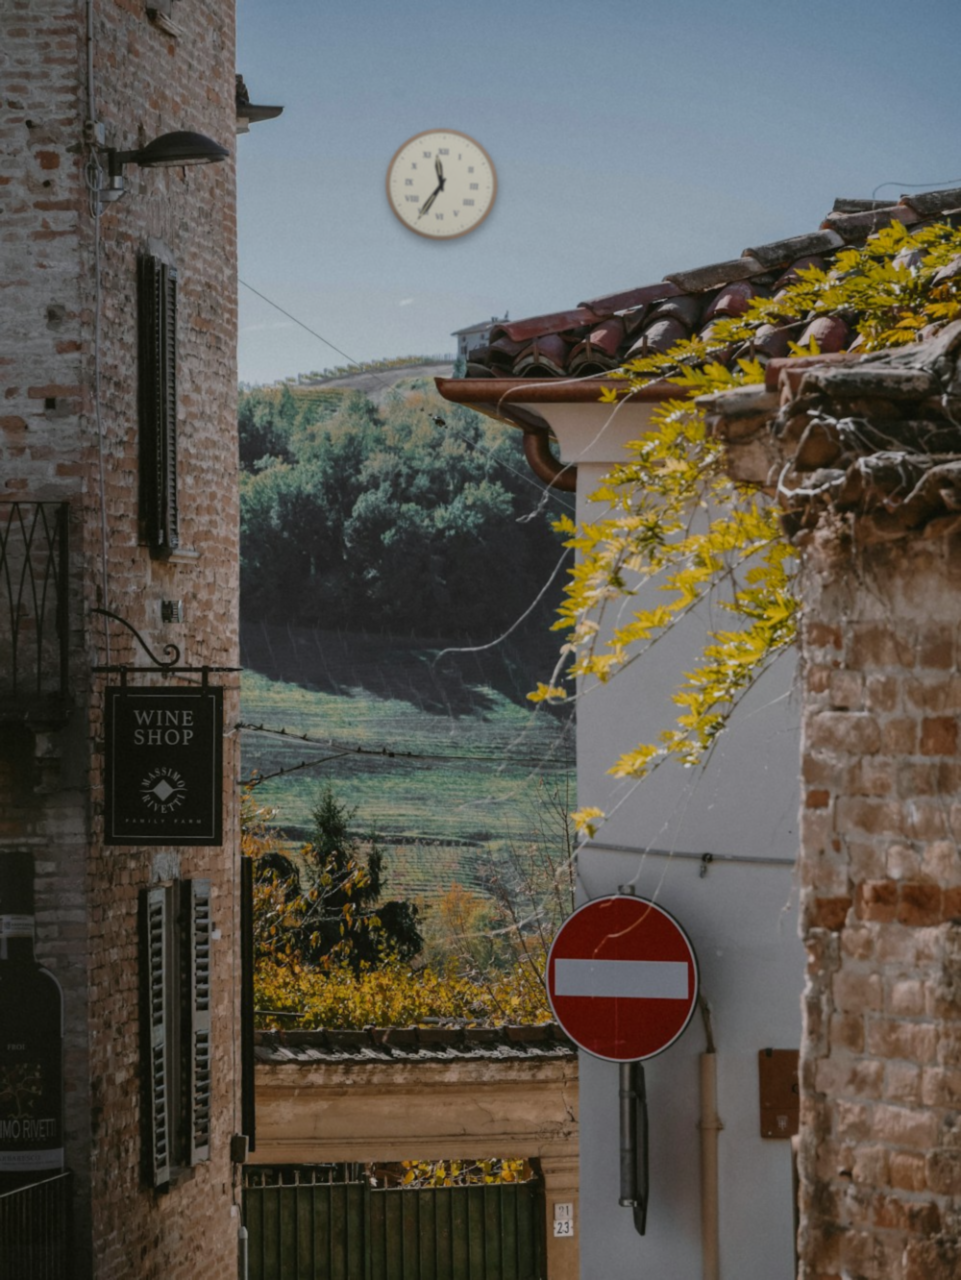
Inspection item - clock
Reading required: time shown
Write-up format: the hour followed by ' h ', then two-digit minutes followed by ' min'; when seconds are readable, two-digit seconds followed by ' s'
11 h 35 min
